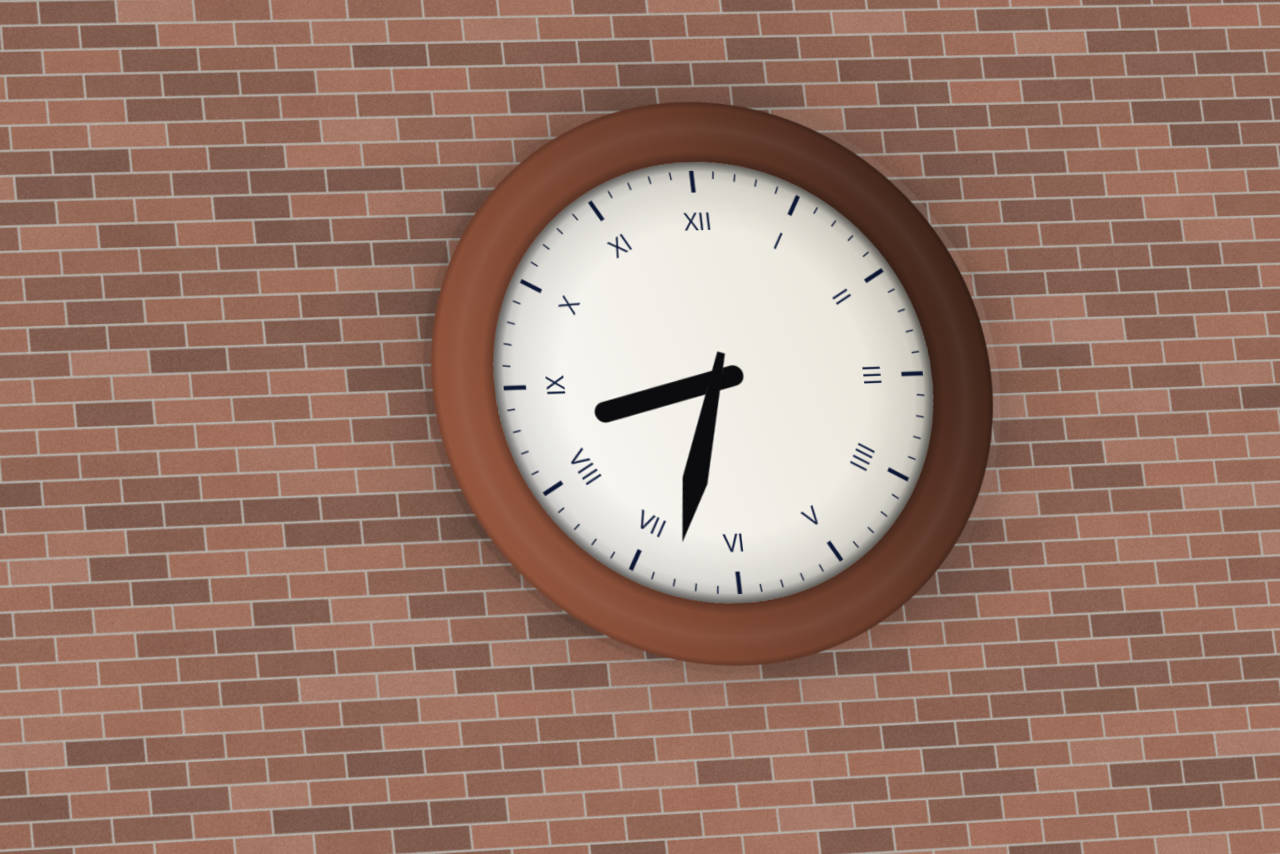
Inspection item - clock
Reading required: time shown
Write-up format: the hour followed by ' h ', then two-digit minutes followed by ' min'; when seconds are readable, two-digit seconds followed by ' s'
8 h 33 min
